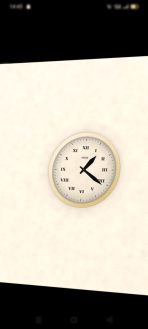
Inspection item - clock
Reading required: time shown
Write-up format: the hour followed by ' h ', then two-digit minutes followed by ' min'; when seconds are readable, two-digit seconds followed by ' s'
1 h 21 min
